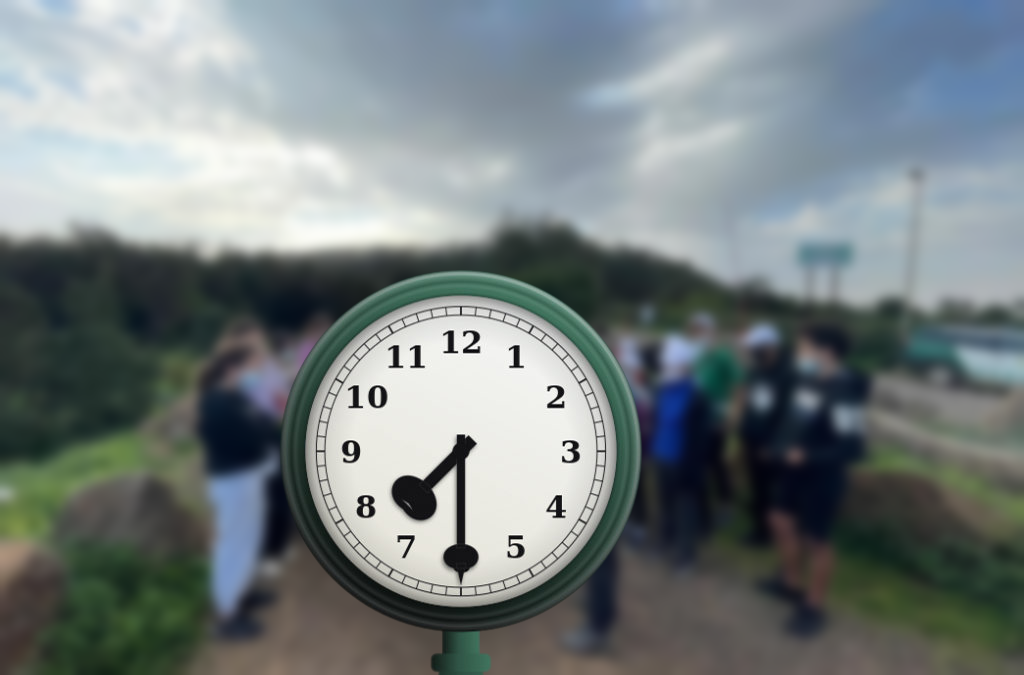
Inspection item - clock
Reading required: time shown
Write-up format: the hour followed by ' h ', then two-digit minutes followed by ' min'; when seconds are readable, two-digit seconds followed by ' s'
7 h 30 min
